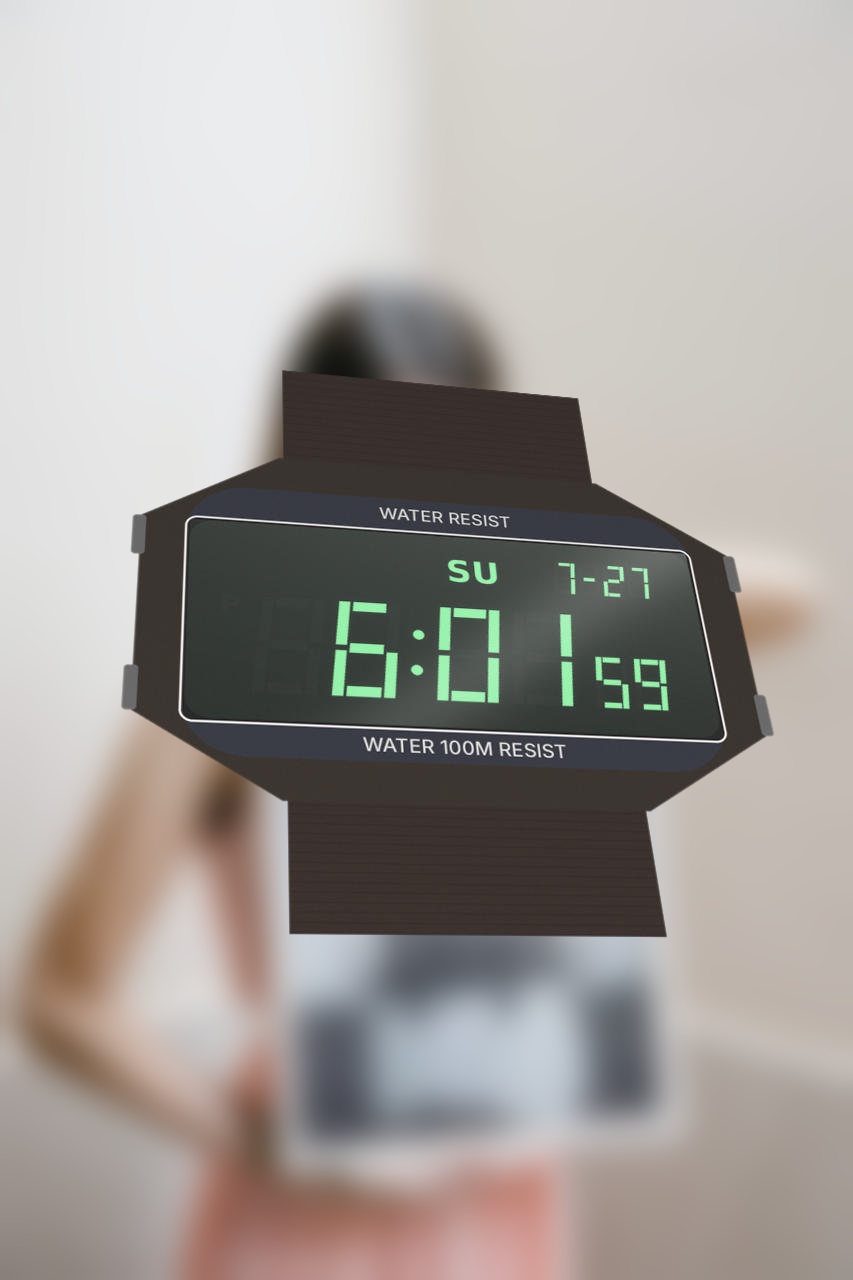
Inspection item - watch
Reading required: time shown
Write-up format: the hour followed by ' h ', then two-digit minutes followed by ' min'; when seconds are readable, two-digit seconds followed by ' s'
6 h 01 min 59 s
